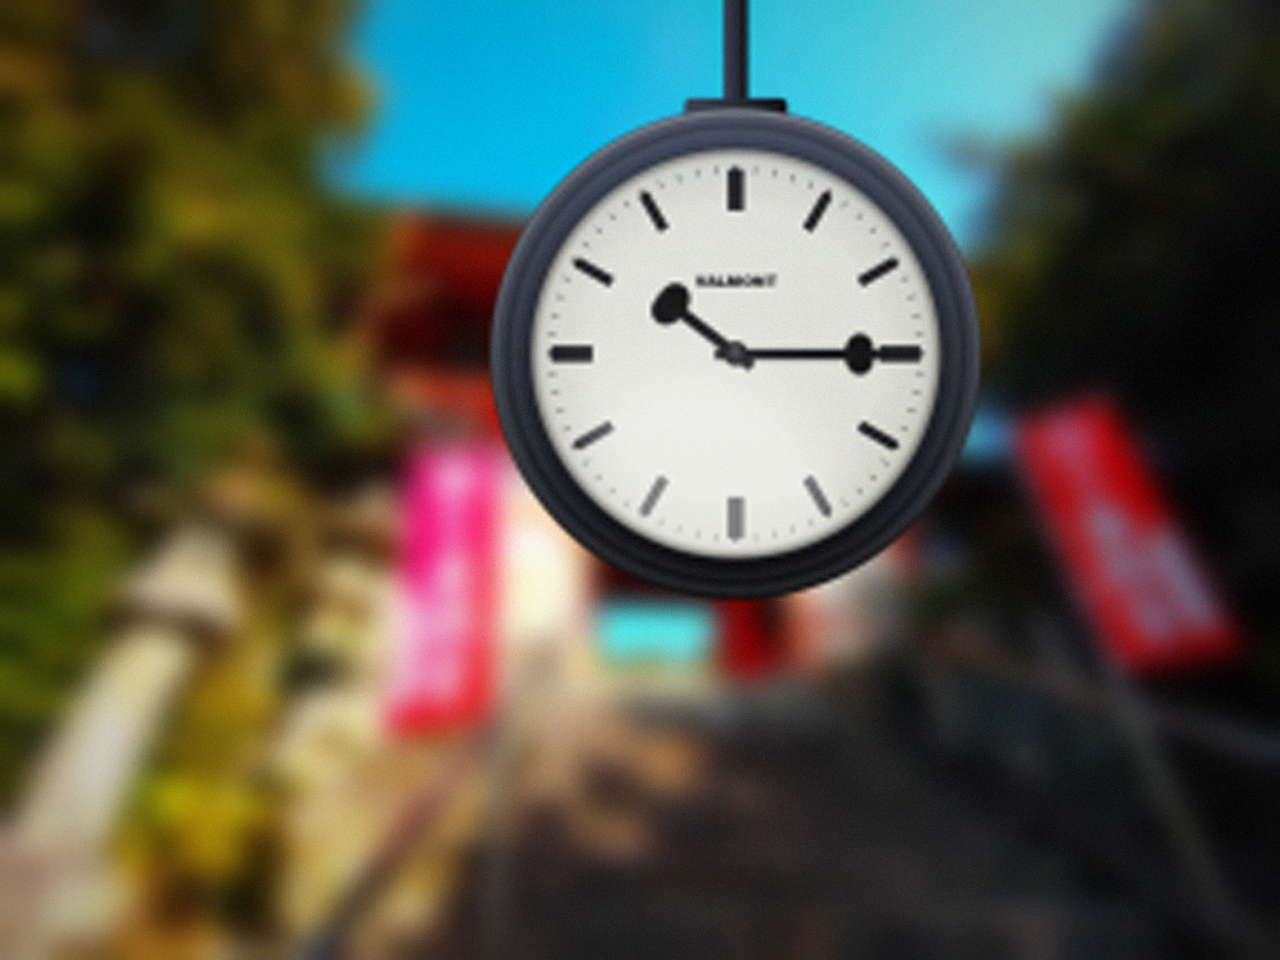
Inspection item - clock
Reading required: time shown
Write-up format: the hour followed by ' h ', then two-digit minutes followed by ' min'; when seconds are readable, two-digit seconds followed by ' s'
10 h 15 min
